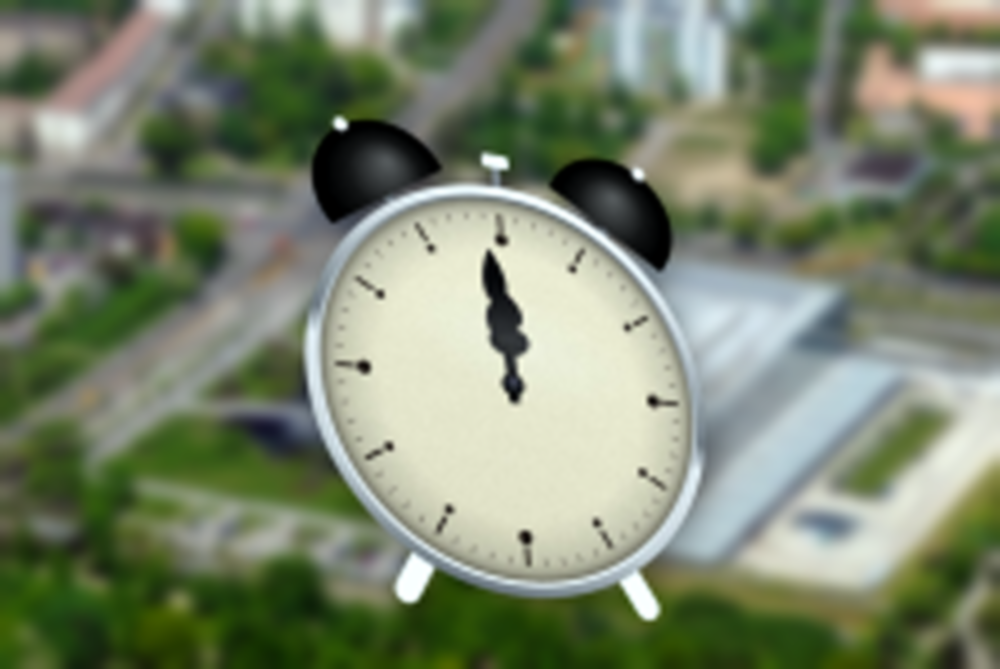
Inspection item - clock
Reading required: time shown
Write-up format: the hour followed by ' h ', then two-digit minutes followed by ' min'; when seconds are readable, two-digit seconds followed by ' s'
11 h 59 min
